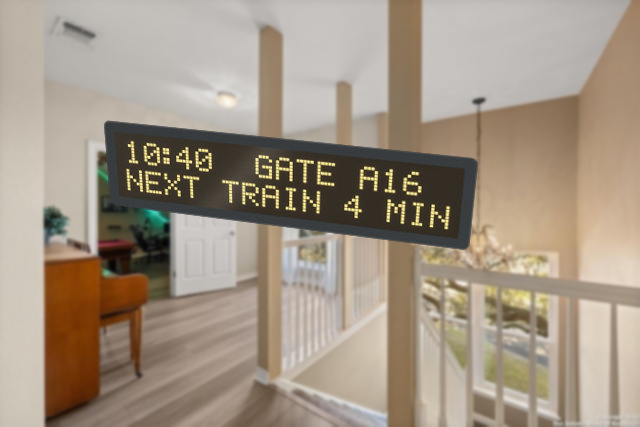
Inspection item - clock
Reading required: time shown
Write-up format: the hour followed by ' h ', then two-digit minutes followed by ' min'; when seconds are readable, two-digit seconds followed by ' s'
10 h 40 min
